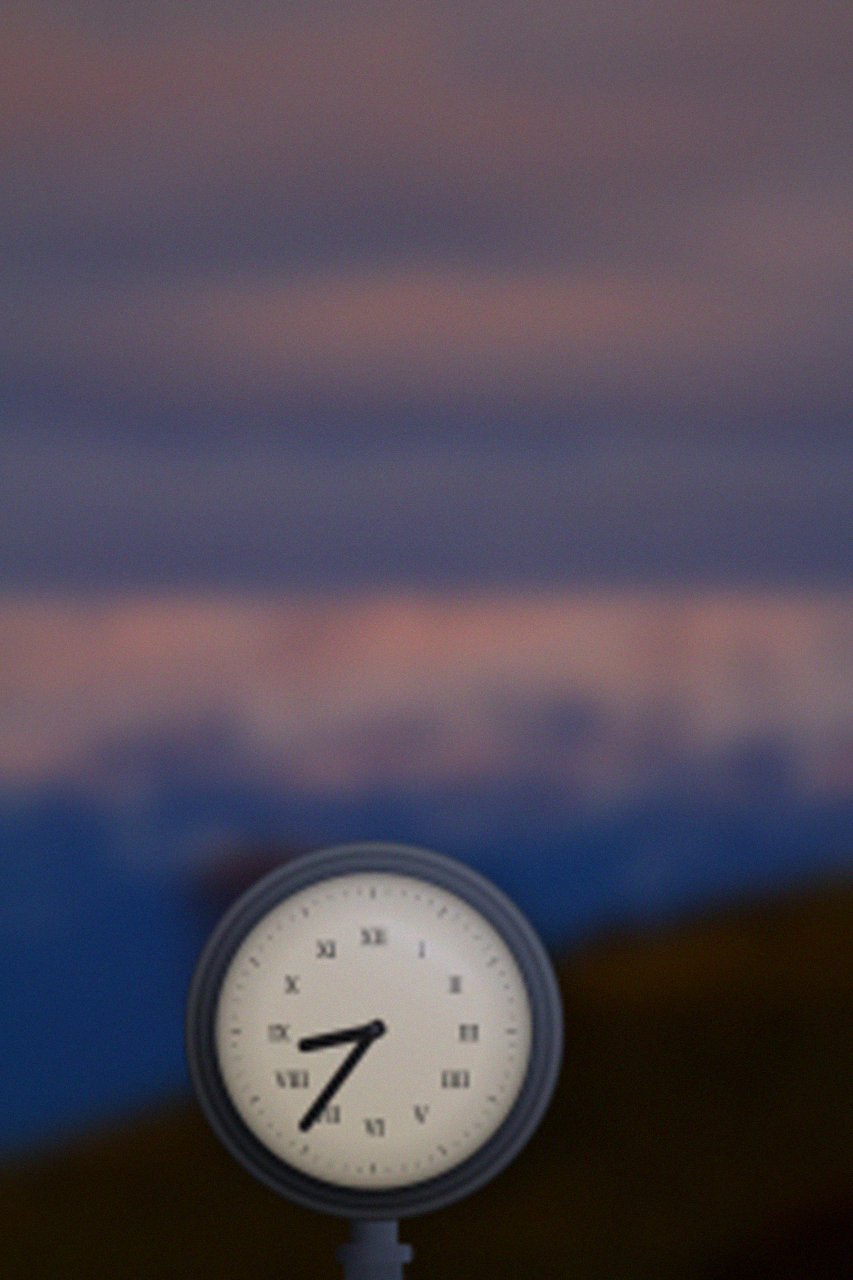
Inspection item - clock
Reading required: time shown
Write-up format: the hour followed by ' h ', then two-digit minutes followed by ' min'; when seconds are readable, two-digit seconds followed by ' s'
8 h 36 min
